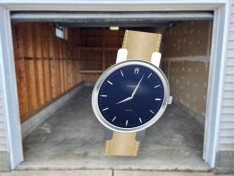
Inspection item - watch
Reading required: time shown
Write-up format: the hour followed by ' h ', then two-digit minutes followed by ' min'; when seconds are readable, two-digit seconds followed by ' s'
8 h 03 min
